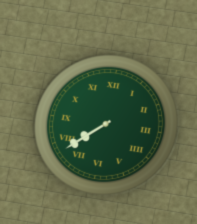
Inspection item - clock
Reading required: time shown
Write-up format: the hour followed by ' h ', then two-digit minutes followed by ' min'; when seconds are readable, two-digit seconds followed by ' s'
7 h 38 min
